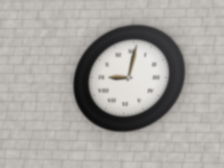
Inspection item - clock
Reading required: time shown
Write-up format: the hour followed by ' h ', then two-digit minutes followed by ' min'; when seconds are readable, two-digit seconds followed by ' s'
9 h 01 min
